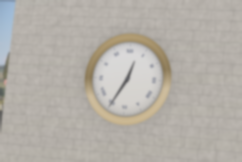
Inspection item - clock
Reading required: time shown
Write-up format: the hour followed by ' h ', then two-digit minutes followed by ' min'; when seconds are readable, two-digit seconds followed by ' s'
12 h 35 min
